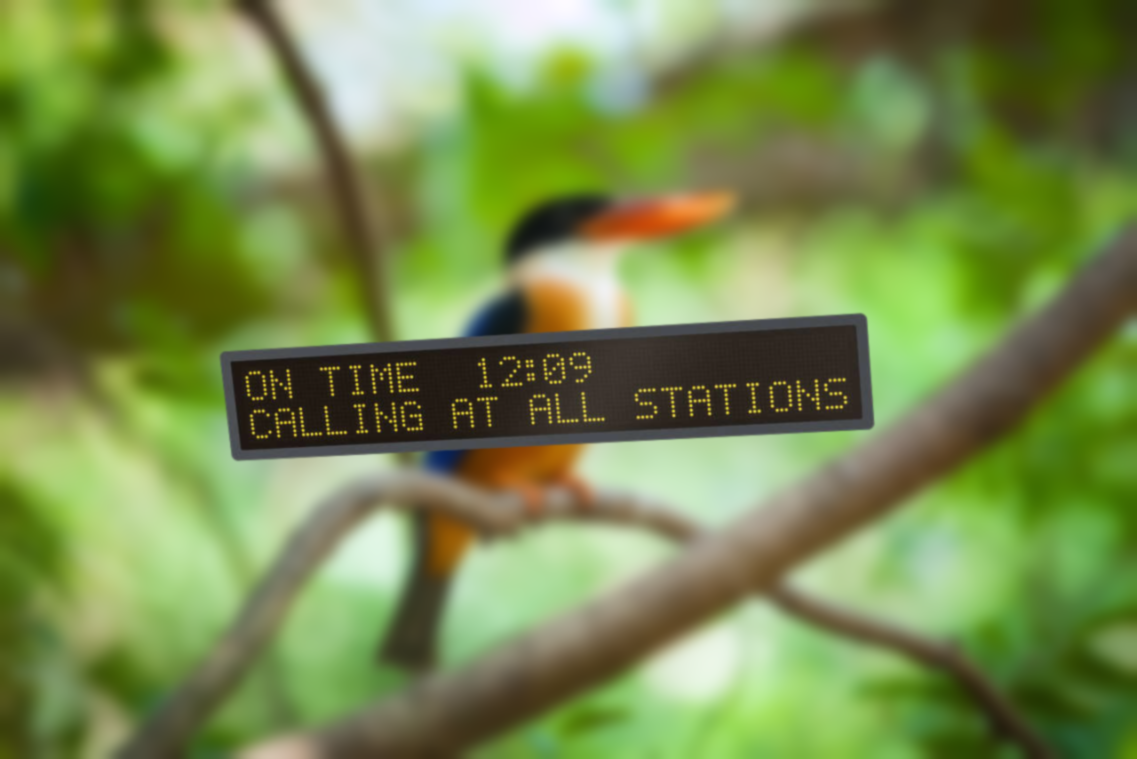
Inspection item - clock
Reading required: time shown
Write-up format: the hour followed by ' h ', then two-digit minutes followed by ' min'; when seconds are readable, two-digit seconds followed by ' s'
12 h 09 min
